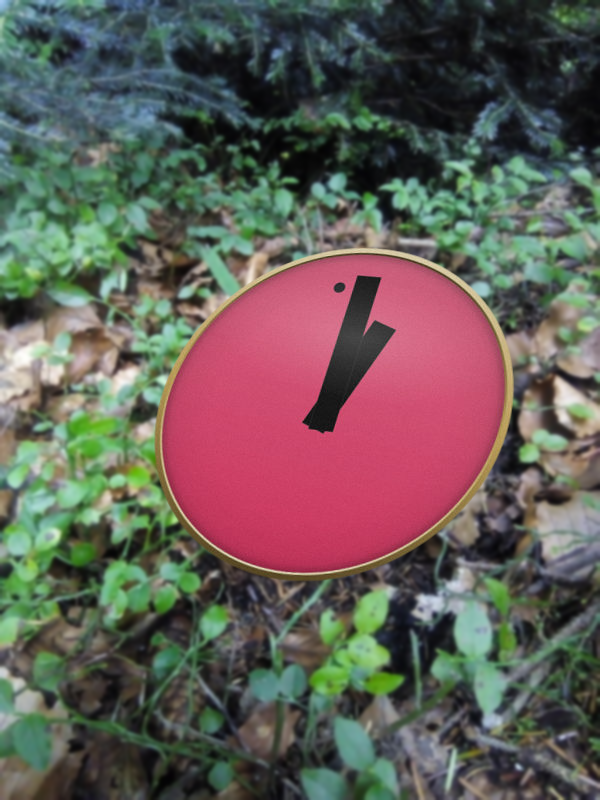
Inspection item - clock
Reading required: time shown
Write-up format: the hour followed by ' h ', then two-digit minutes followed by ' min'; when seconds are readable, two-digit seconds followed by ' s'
1 h 02 min
